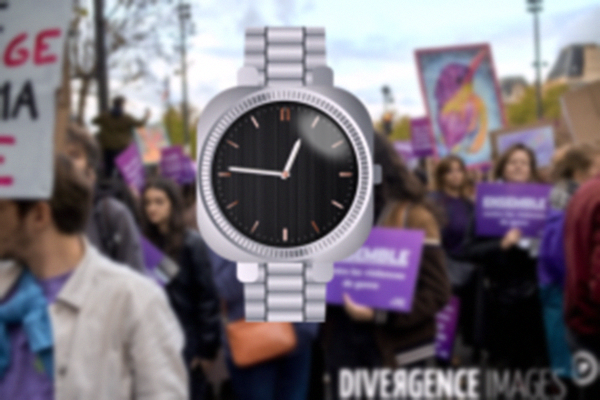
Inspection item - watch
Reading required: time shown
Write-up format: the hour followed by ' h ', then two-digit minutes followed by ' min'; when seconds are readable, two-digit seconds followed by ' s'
12 h 46 min
